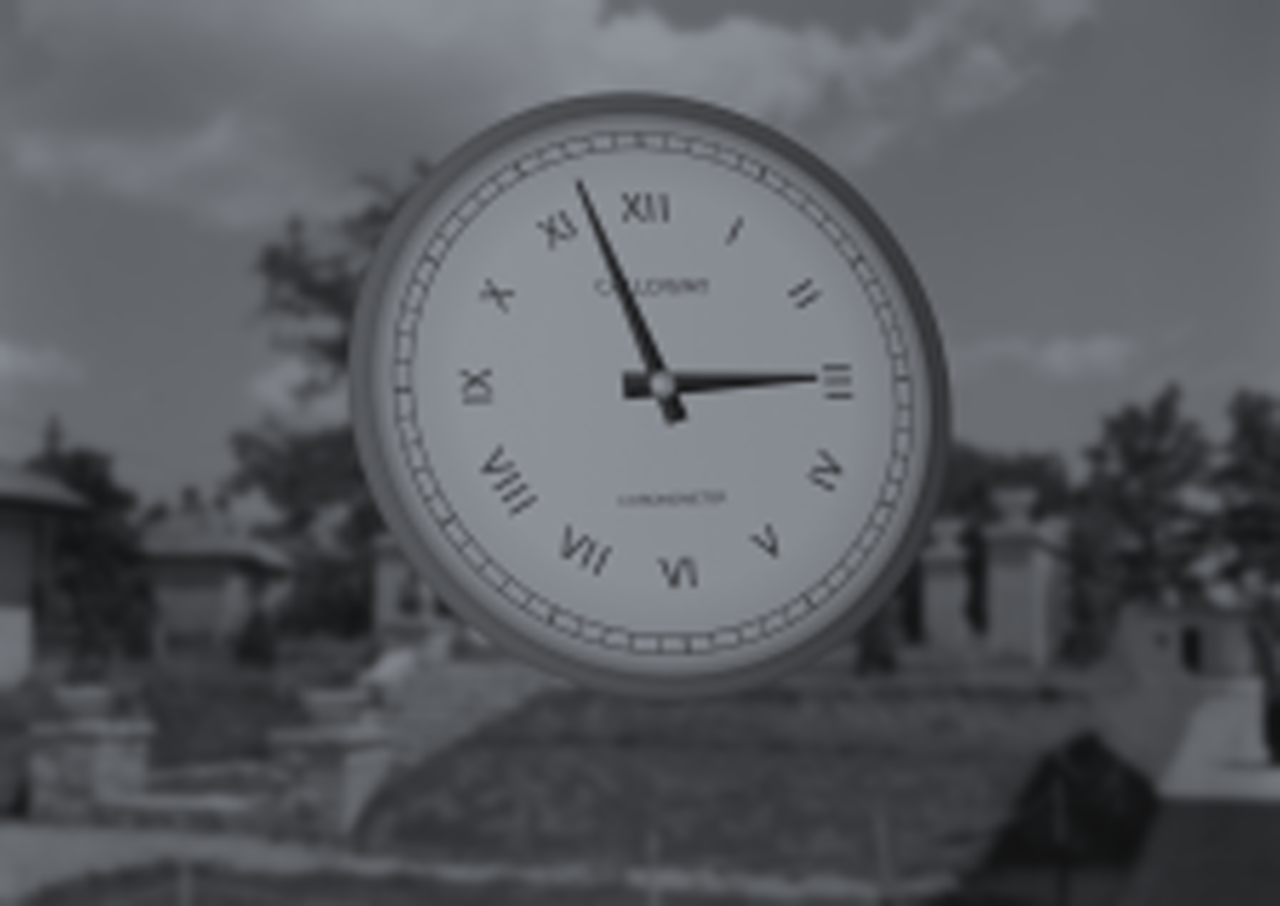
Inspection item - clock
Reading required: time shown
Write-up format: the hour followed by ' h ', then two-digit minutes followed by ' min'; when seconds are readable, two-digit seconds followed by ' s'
2 h 57 min
